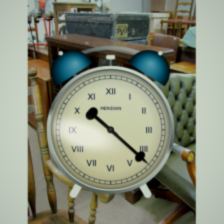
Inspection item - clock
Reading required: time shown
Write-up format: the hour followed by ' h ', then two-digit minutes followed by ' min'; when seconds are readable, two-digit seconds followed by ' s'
10 h 22 min
